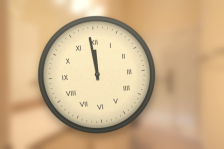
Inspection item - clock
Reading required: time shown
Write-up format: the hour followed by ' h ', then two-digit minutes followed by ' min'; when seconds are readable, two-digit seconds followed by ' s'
11 h 59 min
